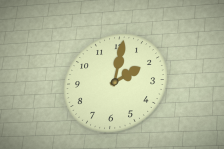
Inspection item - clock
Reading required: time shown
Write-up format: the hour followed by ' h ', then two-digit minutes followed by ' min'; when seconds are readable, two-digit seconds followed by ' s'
2 h 01 min
